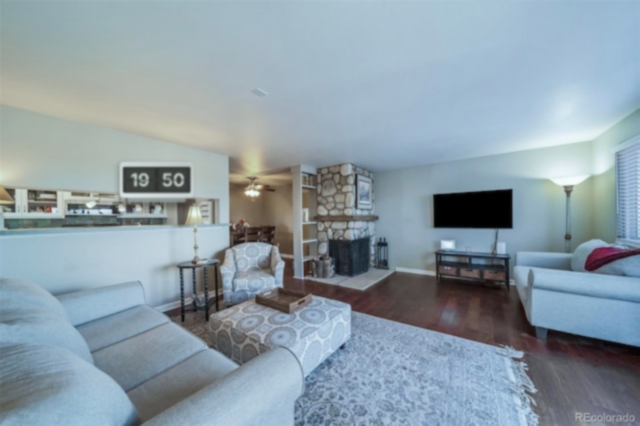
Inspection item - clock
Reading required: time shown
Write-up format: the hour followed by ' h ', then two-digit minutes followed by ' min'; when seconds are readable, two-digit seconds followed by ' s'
19 h 50 min
